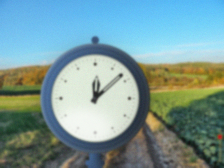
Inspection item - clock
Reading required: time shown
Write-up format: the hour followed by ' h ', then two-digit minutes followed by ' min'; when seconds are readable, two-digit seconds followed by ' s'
12 h 08 min
